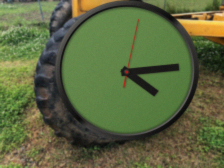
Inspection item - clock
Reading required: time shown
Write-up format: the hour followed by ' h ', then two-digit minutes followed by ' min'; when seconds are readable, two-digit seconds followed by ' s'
4 h 14 min 02 s
